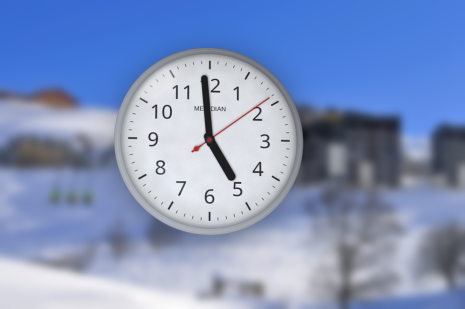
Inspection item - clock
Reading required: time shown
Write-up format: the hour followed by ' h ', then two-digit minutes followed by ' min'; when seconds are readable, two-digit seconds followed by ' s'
4 h 59 min 09 s
